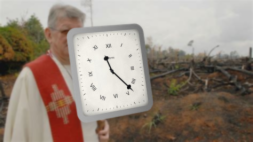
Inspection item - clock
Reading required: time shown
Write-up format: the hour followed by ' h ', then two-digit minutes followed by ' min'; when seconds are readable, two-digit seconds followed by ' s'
11 h 23 min
